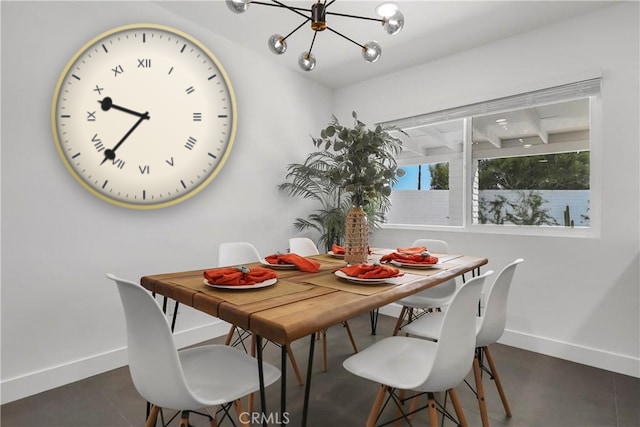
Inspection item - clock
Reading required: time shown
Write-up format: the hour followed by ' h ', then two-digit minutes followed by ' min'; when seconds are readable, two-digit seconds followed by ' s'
9 h 37 min
